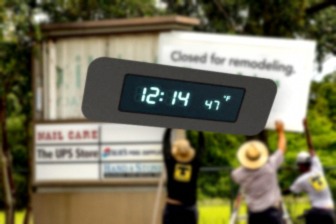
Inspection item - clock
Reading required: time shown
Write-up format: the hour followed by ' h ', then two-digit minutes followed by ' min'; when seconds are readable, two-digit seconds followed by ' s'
12 h 14 min
